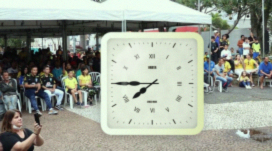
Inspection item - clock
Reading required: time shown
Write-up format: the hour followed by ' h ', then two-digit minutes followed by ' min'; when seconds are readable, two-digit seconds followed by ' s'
7 h 45 min
